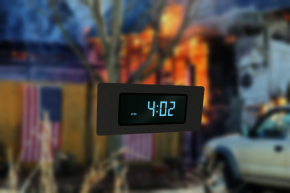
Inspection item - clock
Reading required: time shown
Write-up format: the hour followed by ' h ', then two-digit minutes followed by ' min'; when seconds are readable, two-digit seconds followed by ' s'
4 h 02 min
